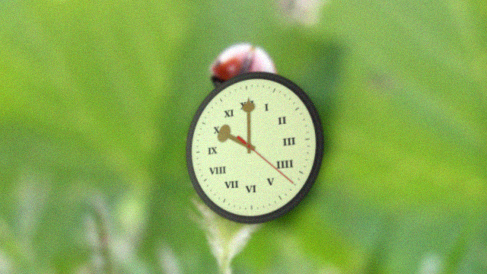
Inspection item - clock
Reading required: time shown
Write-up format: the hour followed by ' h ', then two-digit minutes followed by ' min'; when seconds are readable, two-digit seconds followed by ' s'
10 h 00 min 22 s
